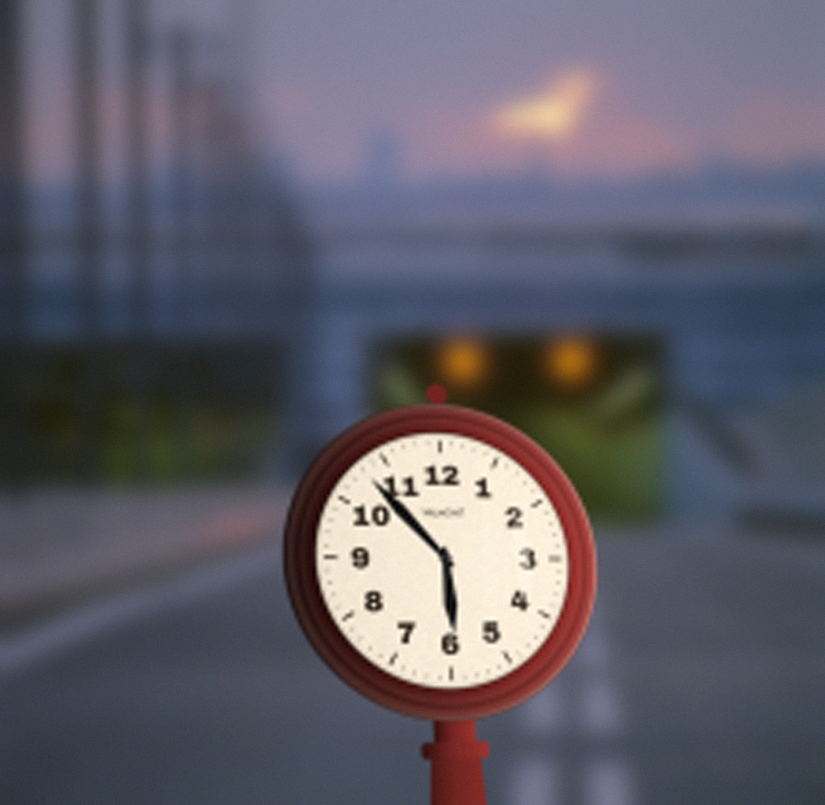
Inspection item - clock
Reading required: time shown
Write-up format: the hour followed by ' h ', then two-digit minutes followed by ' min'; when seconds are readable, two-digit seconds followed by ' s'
5 h 53 min
